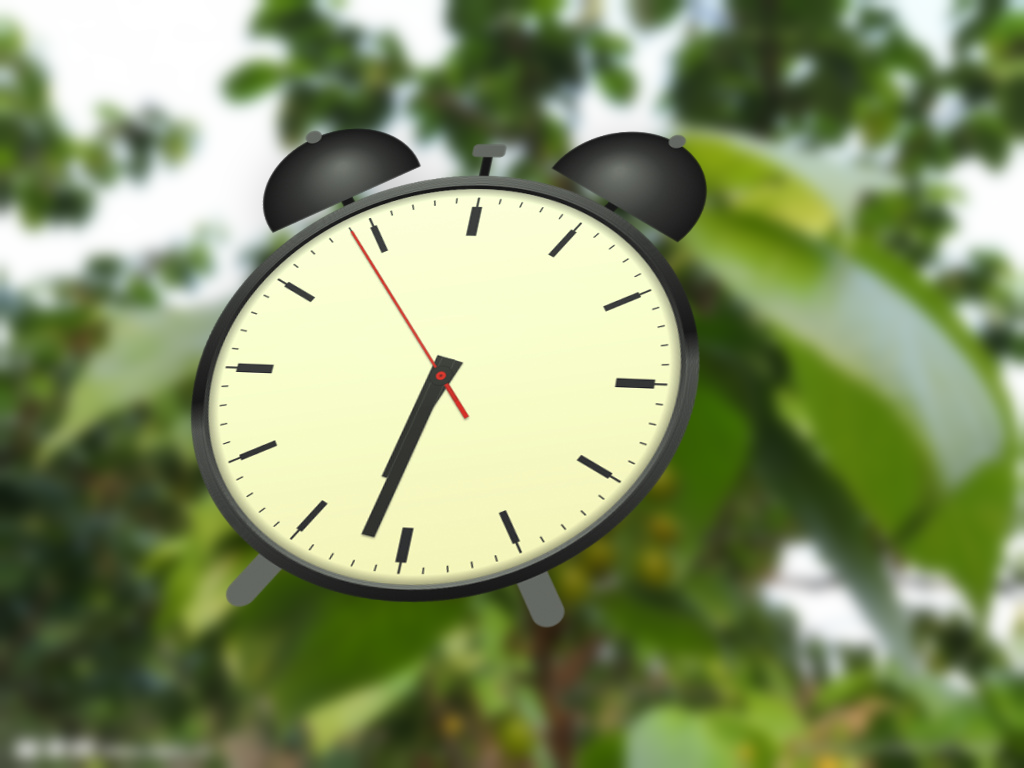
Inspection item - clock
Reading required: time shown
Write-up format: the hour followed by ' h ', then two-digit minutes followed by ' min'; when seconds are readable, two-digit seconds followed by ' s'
6 h 31 min 54 s
